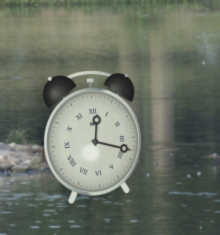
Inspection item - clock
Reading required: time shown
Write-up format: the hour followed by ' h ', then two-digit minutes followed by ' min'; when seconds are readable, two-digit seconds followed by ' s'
12 h 18 min
